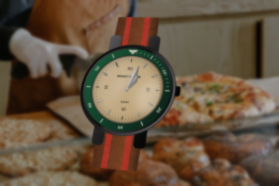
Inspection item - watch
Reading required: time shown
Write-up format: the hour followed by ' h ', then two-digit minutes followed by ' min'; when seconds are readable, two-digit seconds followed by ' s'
1 h 03 min
